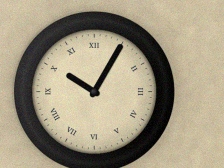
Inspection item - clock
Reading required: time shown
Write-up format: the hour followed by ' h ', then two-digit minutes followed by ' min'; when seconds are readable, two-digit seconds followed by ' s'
10 h 05 min
